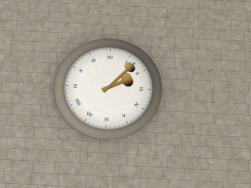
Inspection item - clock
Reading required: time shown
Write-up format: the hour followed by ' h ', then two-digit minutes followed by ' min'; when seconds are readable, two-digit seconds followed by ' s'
2 h 07 min
